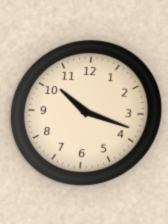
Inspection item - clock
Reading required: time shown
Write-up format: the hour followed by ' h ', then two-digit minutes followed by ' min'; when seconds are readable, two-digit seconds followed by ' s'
10 h 18 min
